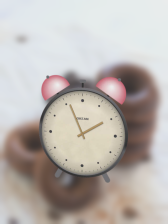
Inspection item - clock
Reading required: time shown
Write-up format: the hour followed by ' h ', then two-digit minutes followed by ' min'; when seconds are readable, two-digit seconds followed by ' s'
1 h 56 min
